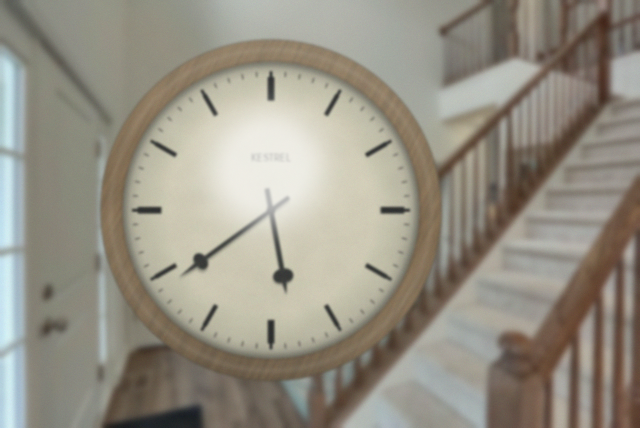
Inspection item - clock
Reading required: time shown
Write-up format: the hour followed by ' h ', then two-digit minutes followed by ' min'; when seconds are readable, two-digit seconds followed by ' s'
5 h 39 min
